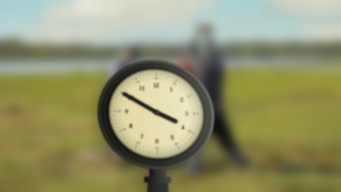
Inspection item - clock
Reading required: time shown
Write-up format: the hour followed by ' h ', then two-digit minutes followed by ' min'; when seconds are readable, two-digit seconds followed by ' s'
3 h 50 min
